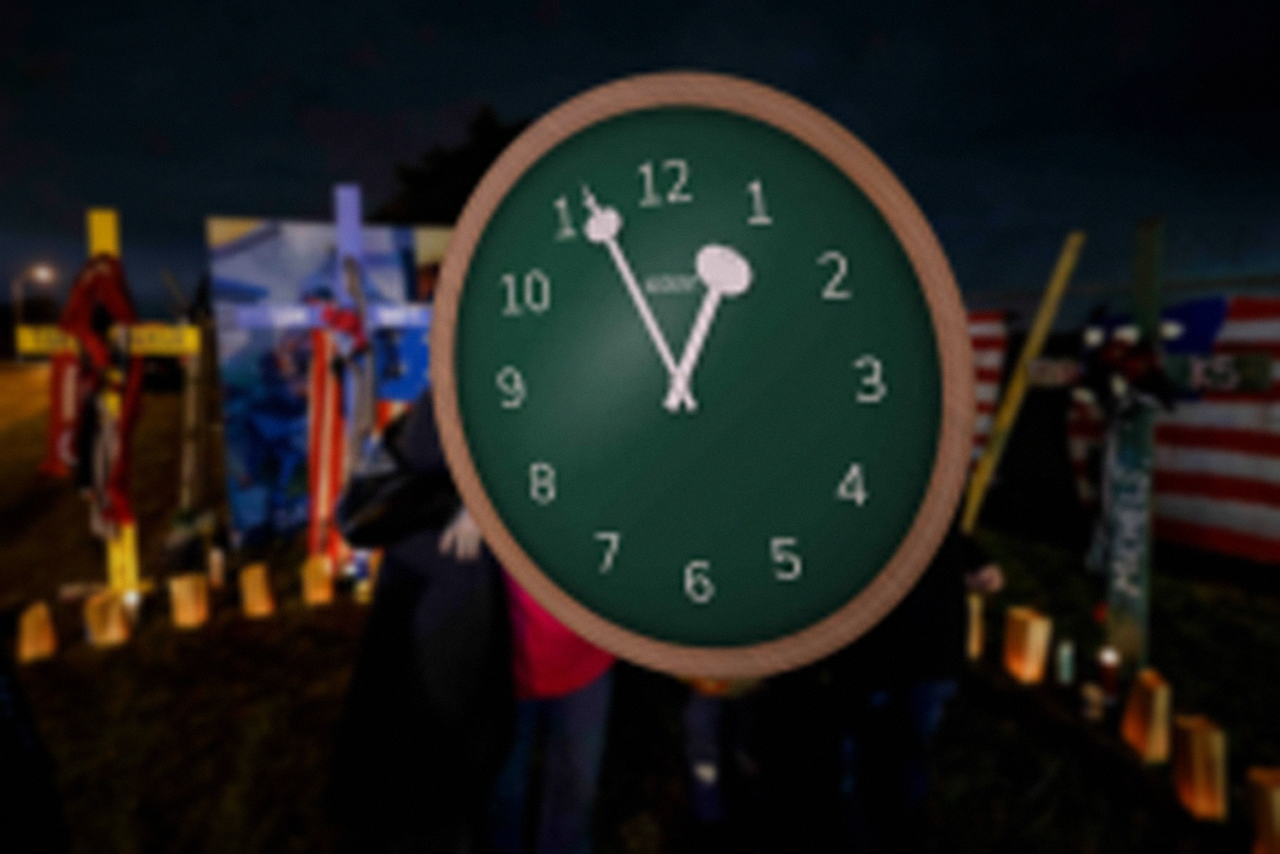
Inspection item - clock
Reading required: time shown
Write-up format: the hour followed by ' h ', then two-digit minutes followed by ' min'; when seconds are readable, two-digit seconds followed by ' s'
12 h 56 min
